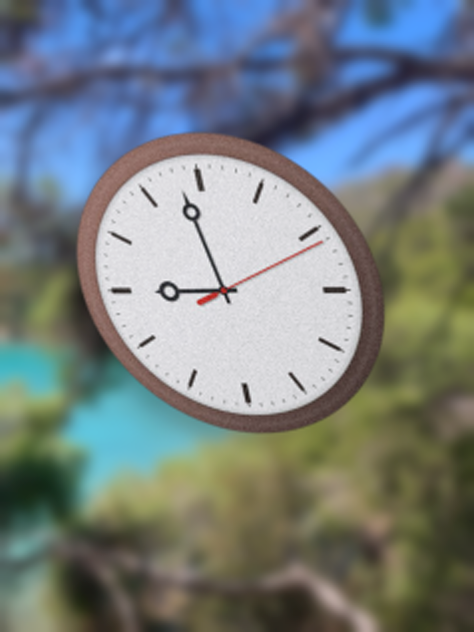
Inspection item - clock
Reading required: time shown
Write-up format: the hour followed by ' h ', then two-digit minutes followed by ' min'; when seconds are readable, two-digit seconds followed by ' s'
8 h 58 min 11 s
